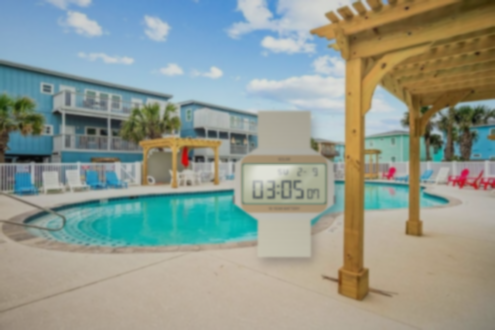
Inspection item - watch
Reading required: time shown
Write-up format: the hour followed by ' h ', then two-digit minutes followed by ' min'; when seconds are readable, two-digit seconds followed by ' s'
3 h 05 min
